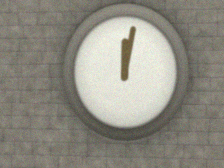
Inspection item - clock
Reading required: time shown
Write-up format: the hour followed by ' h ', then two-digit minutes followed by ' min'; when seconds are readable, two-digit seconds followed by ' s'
12 h 02 min
